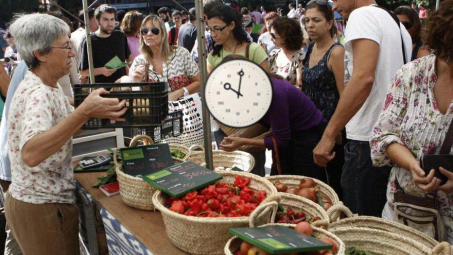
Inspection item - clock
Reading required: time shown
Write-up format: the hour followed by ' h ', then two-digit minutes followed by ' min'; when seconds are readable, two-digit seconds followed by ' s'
10 h 01 min
